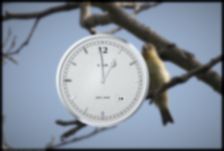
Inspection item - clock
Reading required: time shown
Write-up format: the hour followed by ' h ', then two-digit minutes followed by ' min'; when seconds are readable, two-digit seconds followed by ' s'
12 h 59 min
